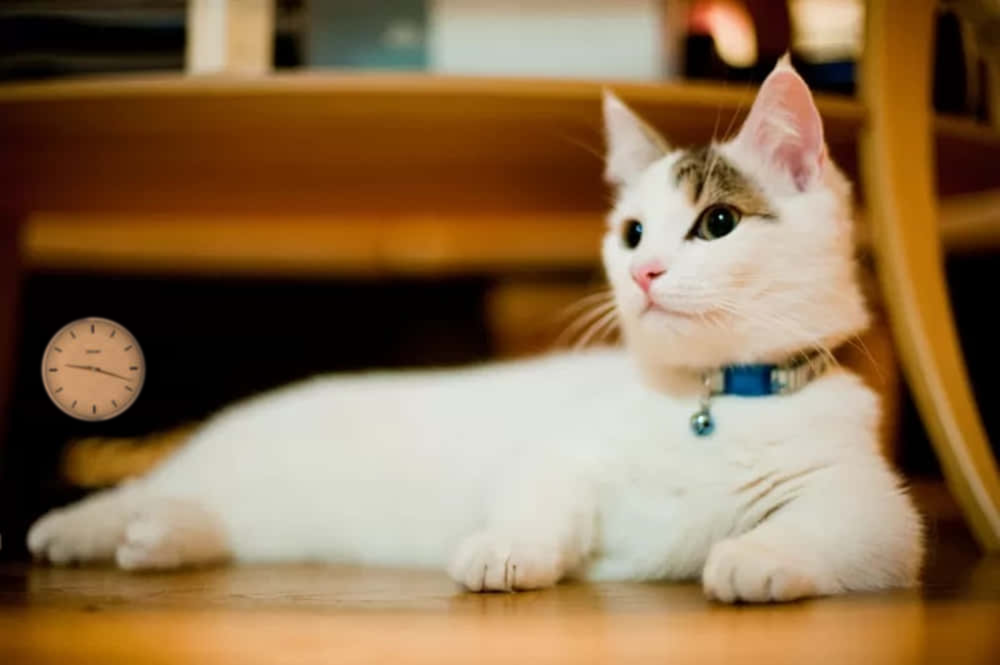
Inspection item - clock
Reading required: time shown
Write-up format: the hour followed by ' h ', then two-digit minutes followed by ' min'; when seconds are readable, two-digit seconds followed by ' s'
9 h 18 min
